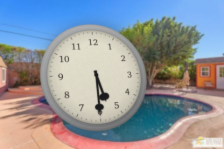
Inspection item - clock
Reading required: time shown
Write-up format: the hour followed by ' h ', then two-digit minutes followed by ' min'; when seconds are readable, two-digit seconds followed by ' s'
5 h 30 min
